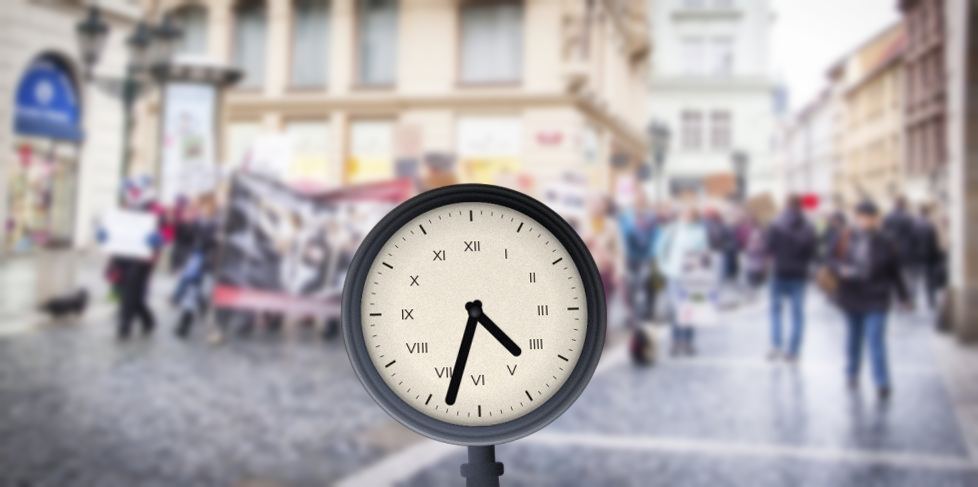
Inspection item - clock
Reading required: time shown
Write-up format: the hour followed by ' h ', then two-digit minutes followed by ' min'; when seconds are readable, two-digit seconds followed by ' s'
4 h 33 min
